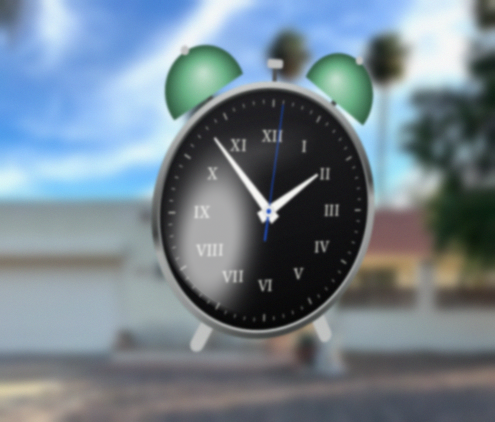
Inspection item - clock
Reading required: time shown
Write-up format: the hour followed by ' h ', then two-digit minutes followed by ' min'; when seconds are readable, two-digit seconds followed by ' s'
1 h 53 min 01 s
